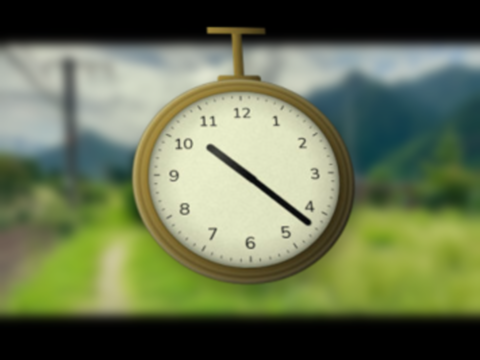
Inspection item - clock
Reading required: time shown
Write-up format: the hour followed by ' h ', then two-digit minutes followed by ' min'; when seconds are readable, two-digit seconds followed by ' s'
10 h 22 min
